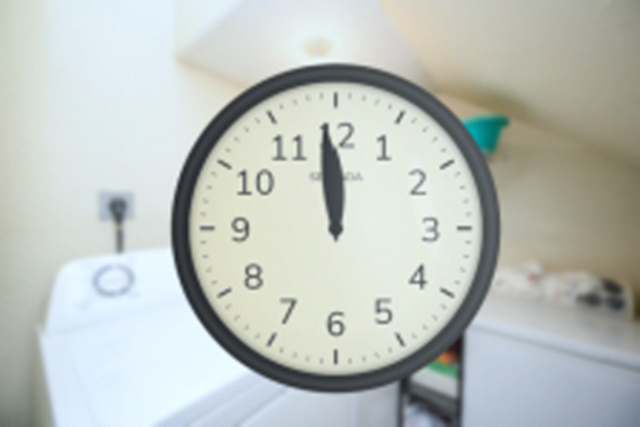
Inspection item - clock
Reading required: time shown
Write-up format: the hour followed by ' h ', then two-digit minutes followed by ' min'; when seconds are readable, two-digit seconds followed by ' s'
11 h 59 min
